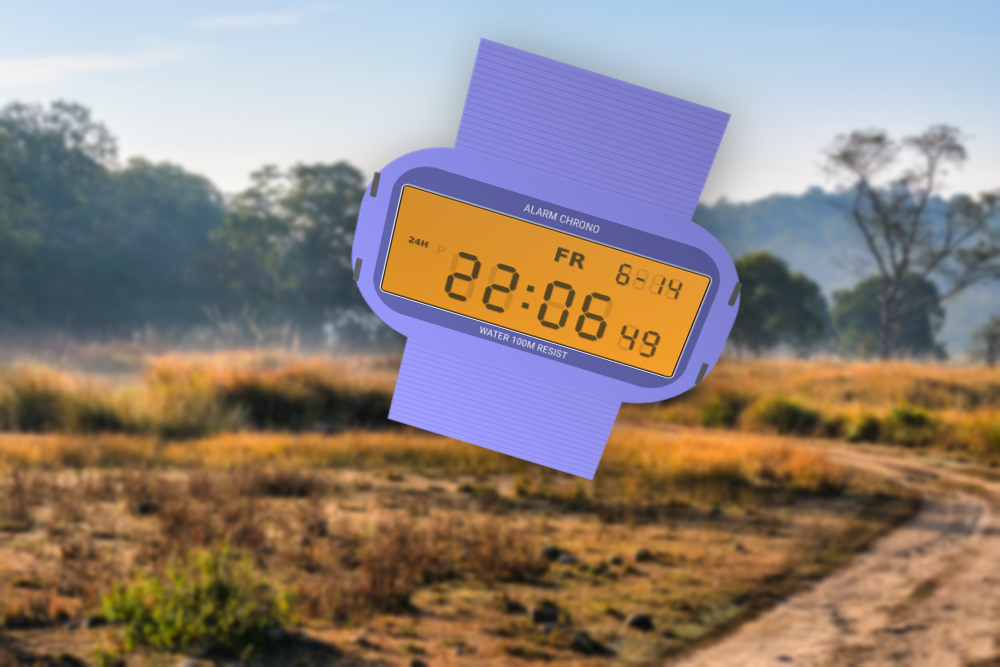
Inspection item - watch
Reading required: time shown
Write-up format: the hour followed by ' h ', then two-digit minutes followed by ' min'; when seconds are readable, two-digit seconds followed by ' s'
22 h 06 min 49 s
